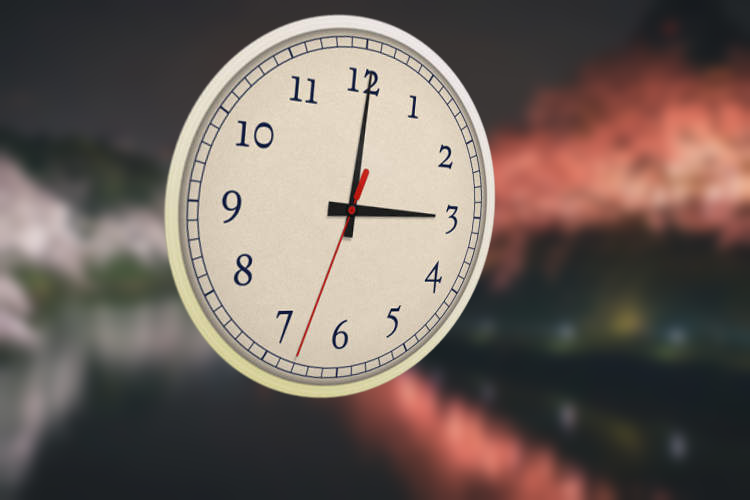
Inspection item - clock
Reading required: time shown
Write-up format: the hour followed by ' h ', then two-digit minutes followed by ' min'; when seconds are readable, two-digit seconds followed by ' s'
3 h 00 min 33 s
